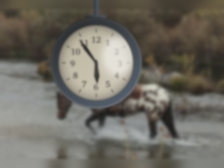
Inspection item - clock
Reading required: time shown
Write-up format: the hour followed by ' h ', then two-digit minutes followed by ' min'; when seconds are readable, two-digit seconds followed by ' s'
5 h 54 min
